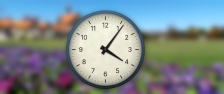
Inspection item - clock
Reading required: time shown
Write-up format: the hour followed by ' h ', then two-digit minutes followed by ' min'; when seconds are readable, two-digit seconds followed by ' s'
4 h 06 min
